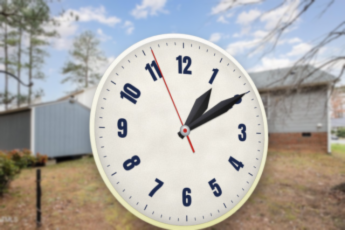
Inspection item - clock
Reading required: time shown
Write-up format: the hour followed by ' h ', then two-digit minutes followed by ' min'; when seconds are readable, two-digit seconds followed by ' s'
1 h 09 min 56 s
